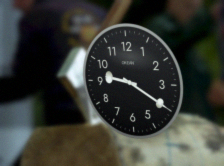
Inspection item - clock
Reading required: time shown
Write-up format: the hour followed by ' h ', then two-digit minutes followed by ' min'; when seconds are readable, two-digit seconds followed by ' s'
9 h 20 min
